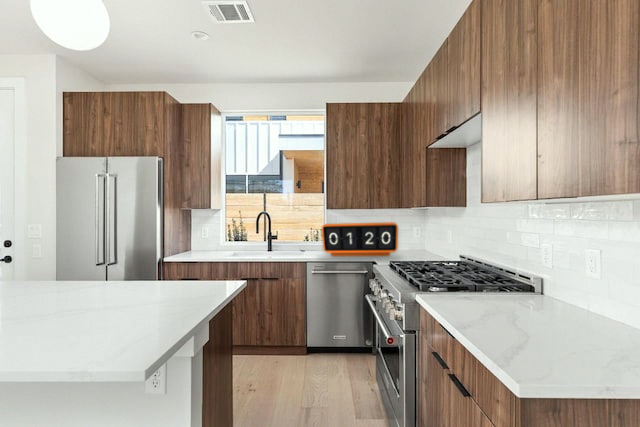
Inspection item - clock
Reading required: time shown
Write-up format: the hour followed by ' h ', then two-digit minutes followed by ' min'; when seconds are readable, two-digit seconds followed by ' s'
1 h 20 min
